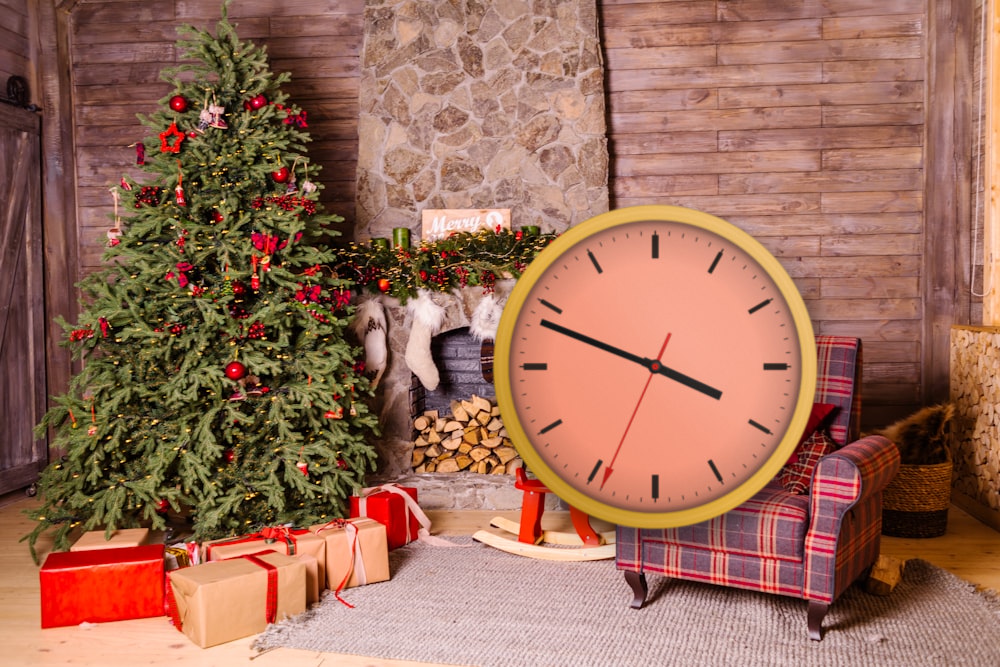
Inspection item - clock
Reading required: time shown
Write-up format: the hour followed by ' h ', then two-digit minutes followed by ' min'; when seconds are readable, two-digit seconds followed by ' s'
3 h 48 min 34 s
